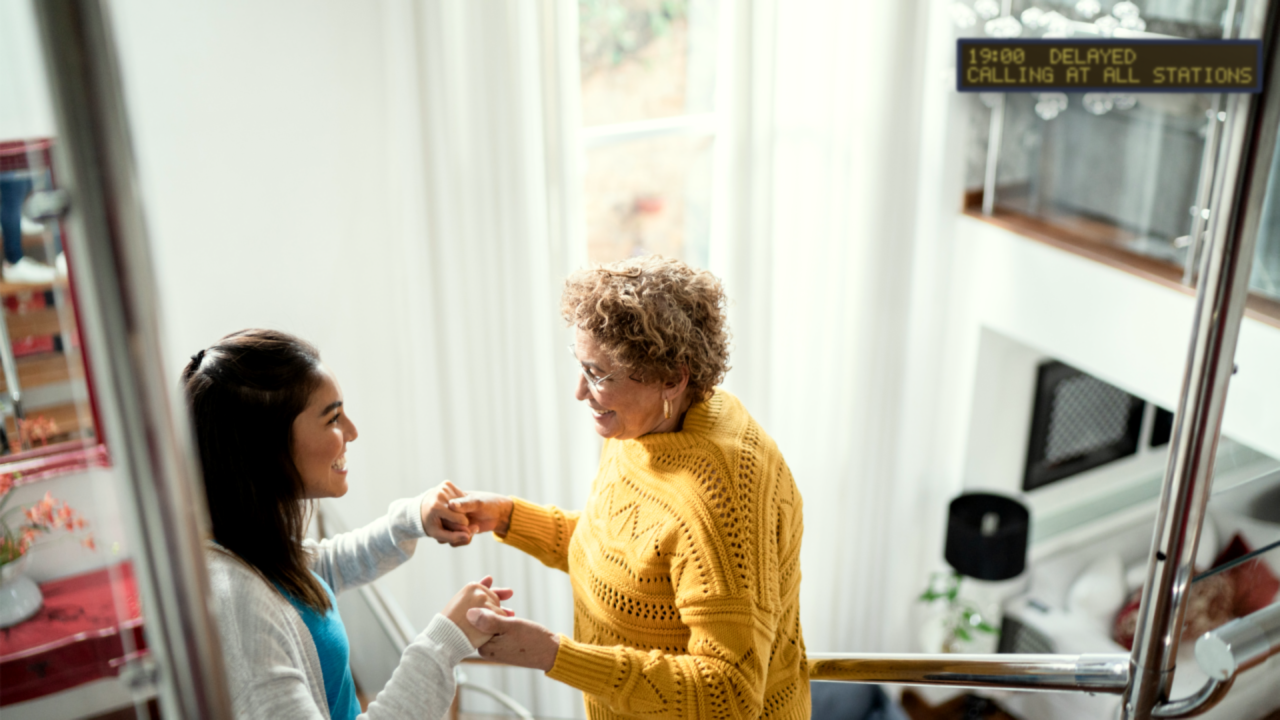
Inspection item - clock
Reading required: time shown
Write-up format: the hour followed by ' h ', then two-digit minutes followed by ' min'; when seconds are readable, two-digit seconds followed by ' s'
19 h 00 min
